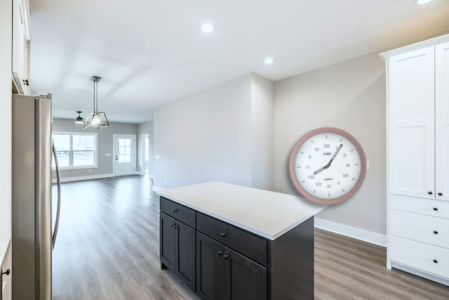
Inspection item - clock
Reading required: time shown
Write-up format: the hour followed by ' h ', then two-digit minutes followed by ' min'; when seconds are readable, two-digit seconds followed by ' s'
8 h 06 min
